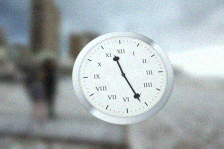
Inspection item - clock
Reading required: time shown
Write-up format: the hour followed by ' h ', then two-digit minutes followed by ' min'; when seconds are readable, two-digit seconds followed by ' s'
11 h 26 min
